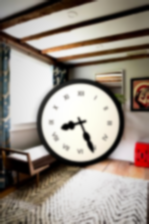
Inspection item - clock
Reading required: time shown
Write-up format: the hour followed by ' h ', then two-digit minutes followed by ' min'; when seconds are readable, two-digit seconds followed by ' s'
8 h 26 min
